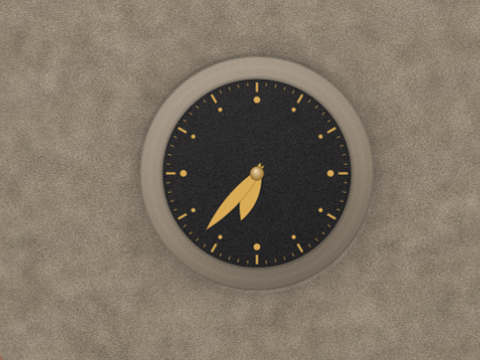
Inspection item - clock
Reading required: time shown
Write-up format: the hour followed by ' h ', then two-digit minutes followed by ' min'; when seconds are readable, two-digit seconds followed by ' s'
6 h 37 min
